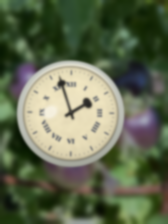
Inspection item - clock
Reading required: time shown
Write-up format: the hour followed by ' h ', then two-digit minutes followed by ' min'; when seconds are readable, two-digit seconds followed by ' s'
1 h 57 min
